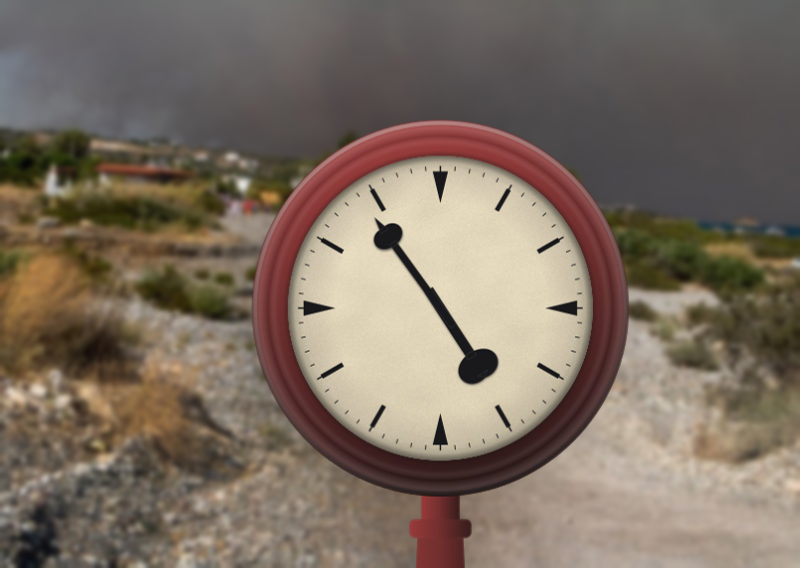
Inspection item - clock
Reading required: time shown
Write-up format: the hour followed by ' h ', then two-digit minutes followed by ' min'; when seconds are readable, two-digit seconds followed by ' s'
4 h 54 min
